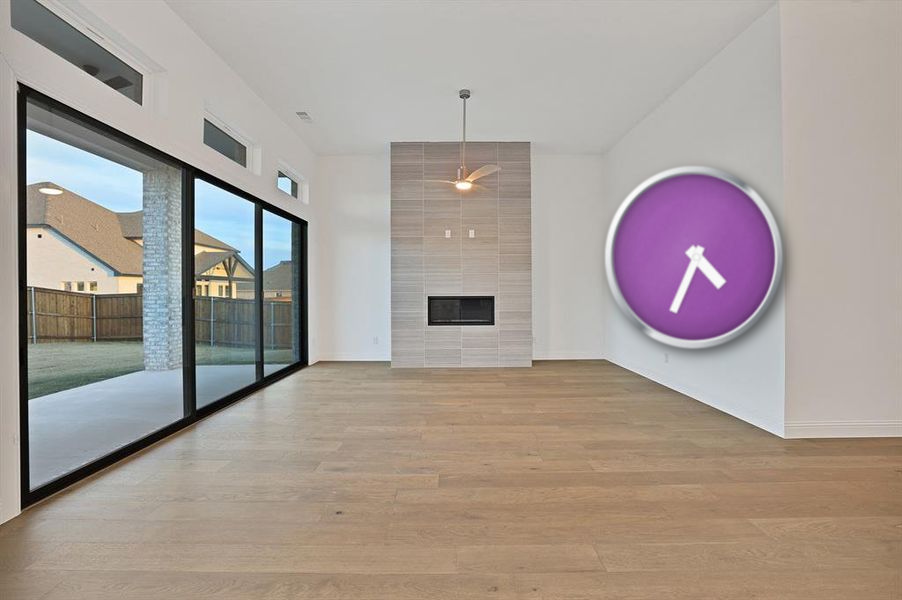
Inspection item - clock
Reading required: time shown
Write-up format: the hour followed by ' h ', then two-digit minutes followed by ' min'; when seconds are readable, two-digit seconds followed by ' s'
4 h 34 min
